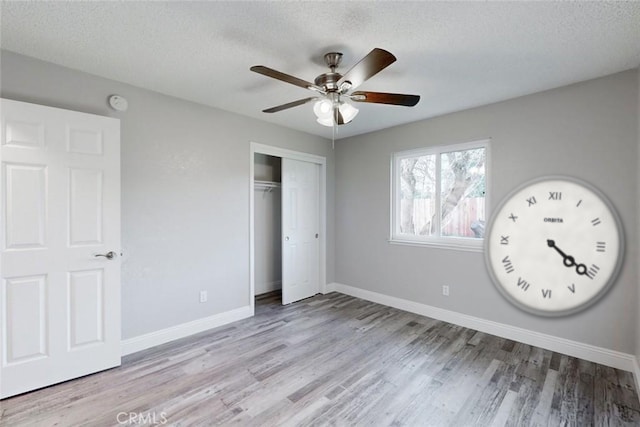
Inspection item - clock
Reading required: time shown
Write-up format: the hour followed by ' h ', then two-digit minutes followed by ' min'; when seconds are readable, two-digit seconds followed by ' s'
4 h 21 min
